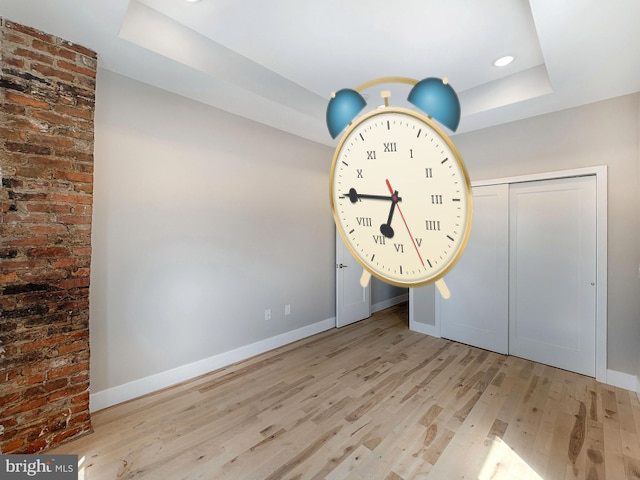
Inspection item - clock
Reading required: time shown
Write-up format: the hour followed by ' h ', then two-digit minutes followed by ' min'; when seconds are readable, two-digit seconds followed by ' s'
6 h 45 min 26 s
